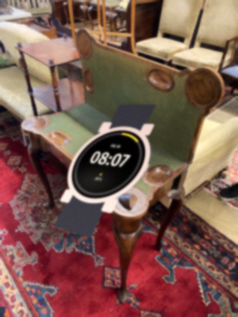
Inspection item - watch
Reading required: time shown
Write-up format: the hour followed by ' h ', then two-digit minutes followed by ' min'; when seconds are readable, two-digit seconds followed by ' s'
8 h 07 min
